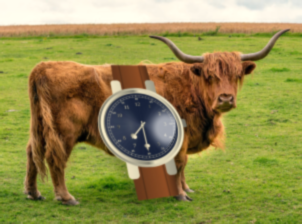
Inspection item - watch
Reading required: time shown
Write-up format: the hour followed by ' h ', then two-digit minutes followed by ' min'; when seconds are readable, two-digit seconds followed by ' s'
7 h 30 min
